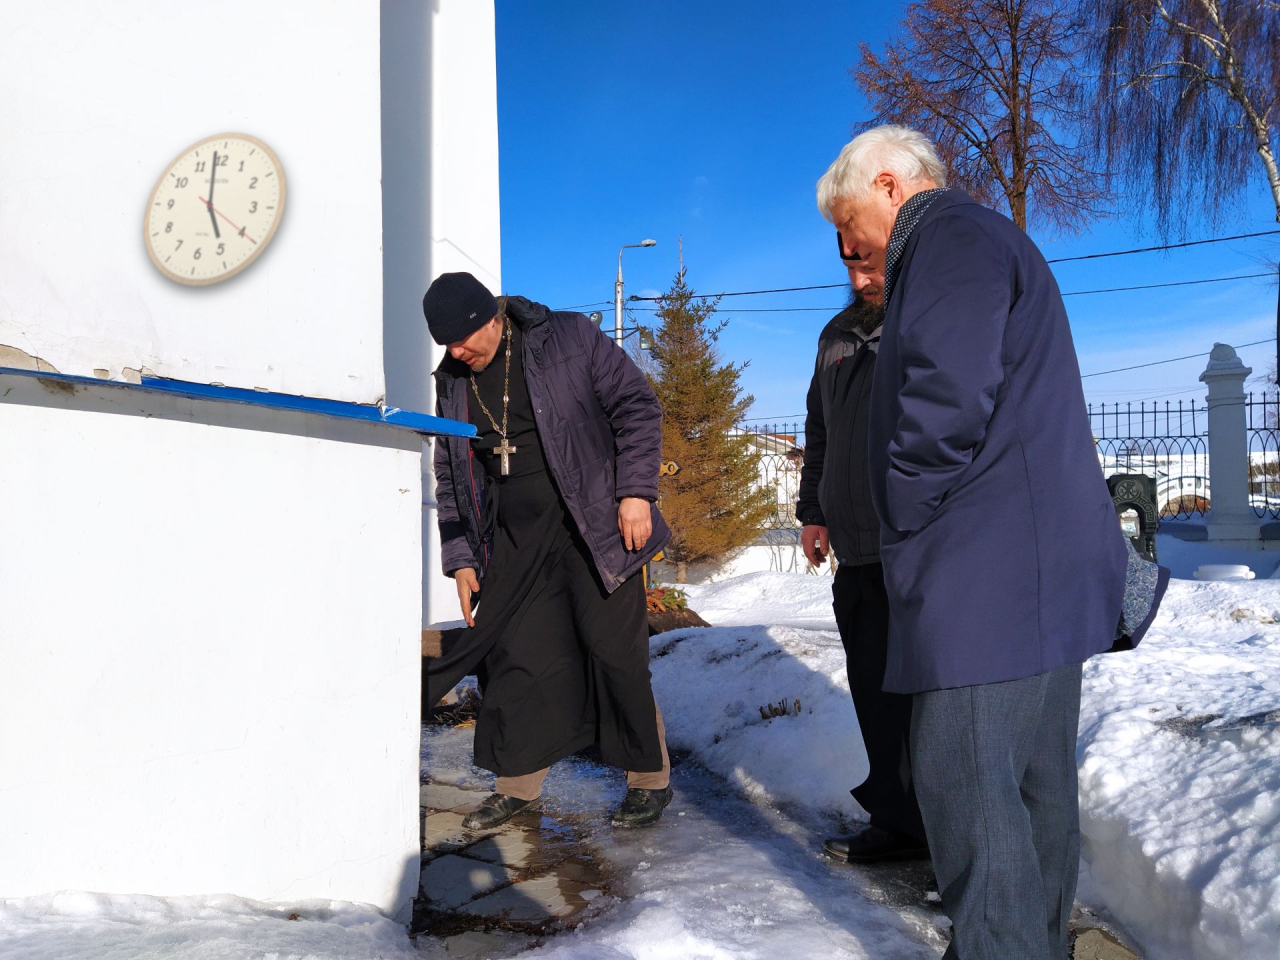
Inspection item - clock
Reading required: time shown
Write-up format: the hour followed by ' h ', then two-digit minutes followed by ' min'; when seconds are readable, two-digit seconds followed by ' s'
4 h 58 min 20 s
